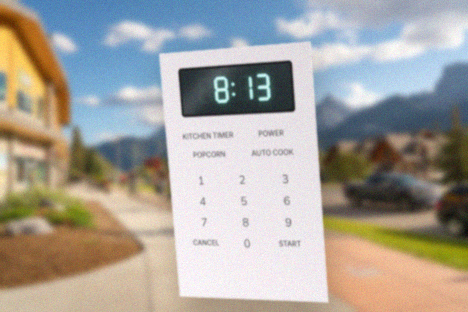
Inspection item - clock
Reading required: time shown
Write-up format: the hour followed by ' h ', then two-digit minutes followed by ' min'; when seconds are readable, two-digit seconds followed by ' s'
8 h 13 min
